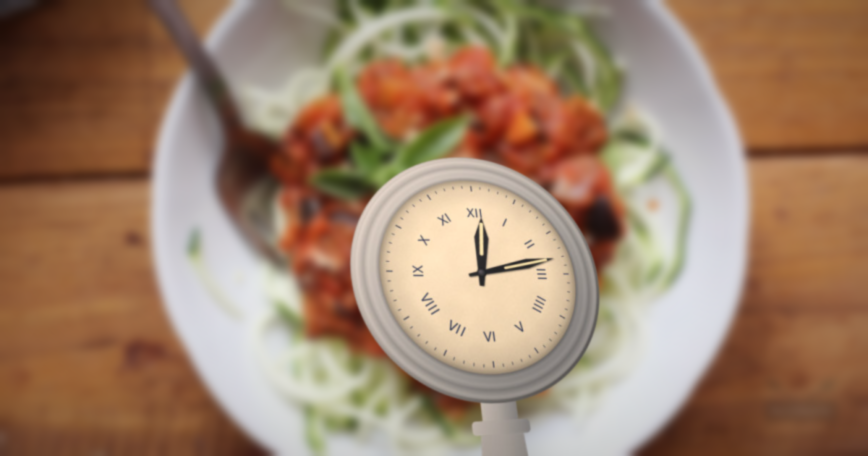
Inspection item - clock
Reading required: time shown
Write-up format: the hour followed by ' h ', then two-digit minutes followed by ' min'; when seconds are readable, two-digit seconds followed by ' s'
12 h 13 min
